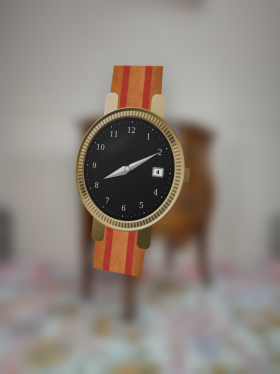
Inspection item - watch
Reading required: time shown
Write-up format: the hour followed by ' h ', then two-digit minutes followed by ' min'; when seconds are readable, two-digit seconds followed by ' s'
8 h 10 min
